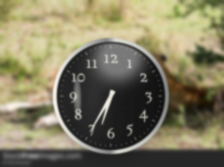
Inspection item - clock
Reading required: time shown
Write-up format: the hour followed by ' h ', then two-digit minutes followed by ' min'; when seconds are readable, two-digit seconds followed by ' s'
6 h 35 min
